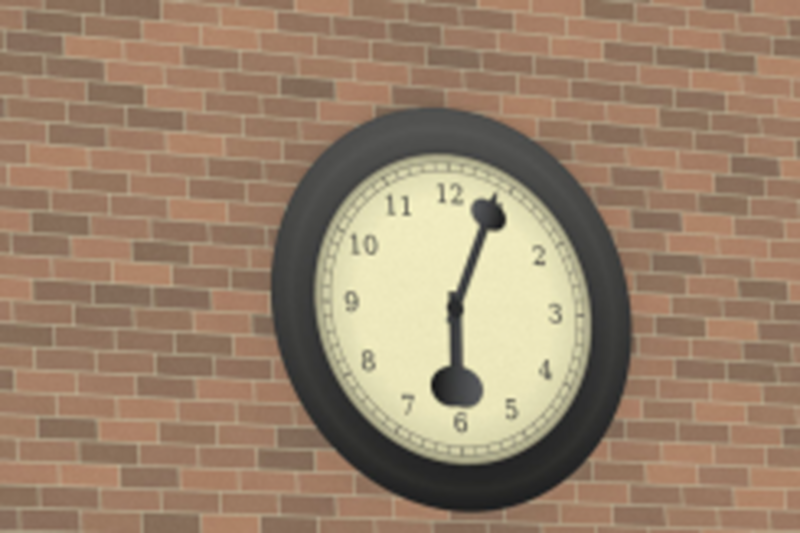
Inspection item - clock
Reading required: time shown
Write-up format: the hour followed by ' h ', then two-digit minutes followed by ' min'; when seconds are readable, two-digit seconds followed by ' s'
6 h 04 min
